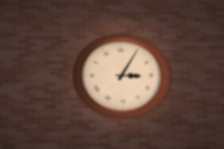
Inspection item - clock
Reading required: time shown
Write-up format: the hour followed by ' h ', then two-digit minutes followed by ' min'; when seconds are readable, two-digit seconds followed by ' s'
3 h 05 min
